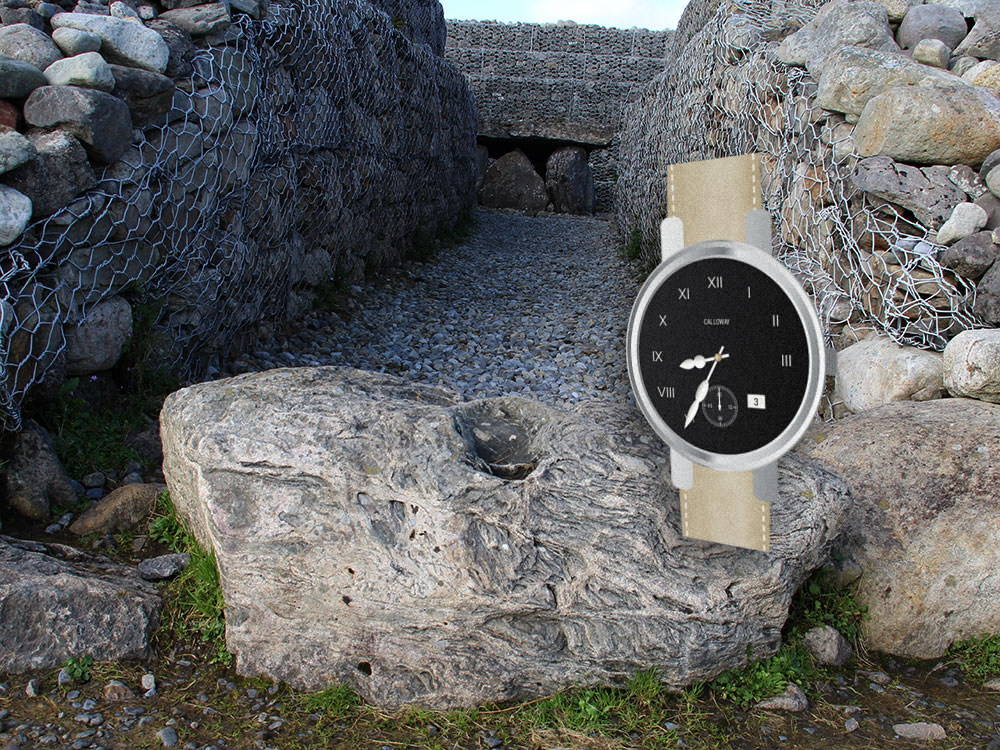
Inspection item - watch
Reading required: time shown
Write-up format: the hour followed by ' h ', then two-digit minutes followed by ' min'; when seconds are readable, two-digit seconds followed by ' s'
8 h 35 min
